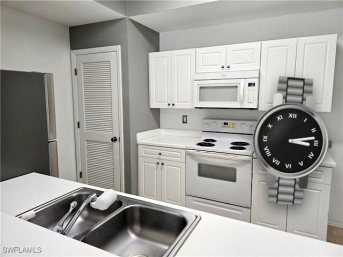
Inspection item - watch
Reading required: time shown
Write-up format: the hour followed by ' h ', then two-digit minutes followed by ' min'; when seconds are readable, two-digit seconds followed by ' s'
3 h 13 min
